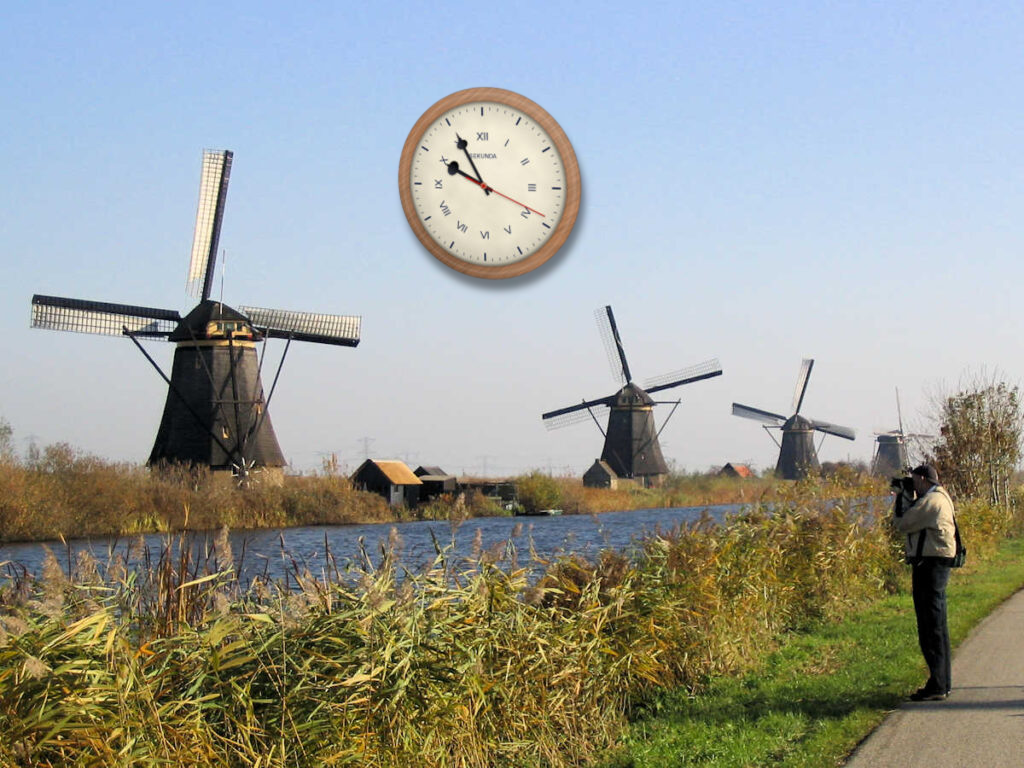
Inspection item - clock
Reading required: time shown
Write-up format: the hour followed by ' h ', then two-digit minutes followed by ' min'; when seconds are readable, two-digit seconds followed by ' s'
9 h 55 min 19 s
